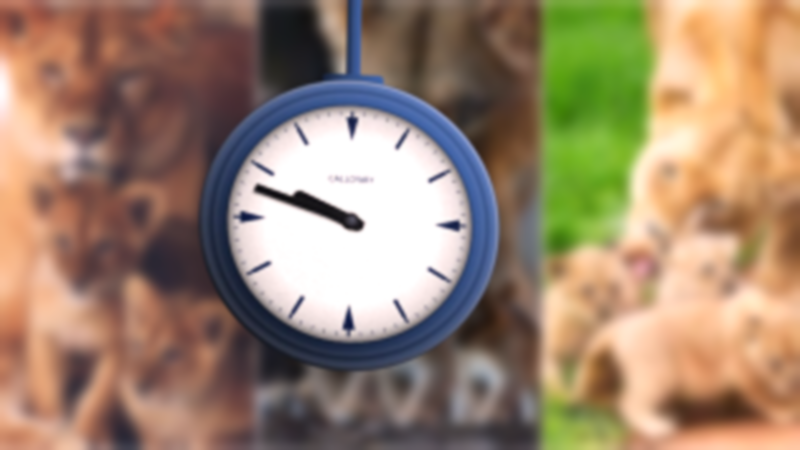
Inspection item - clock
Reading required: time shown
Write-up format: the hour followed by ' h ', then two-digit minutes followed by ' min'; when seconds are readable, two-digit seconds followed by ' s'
9 h 48 min
